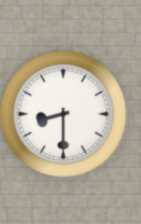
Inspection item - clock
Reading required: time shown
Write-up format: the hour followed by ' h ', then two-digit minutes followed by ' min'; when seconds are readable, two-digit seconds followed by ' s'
8 h 30 min
